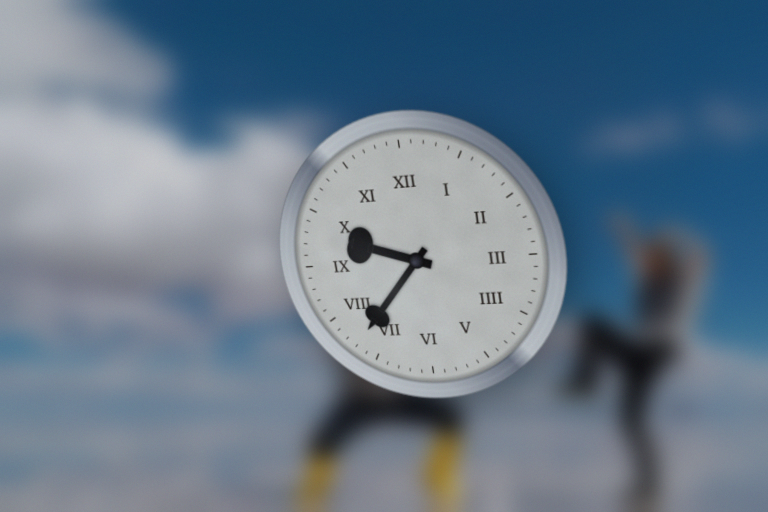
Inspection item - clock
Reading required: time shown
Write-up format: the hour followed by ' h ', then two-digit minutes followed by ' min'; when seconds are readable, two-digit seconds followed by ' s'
9 h 37 min
